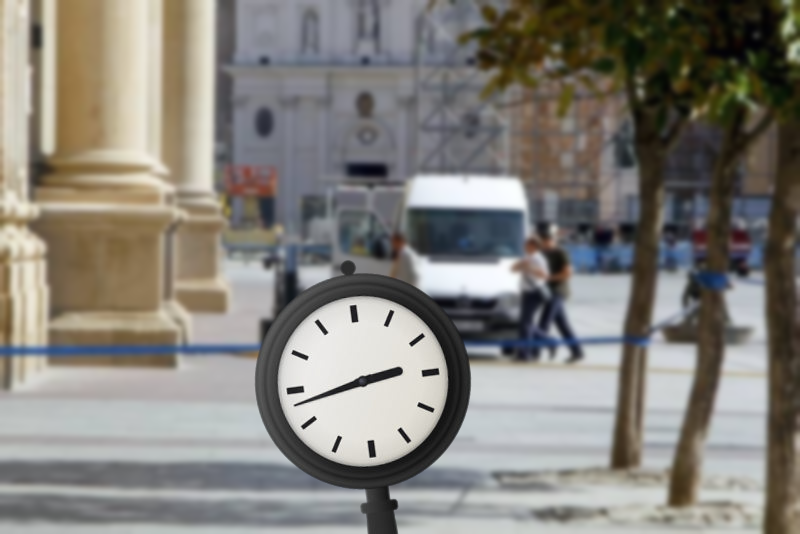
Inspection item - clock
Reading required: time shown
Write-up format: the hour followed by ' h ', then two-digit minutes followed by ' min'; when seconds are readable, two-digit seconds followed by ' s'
2 h 43 min
